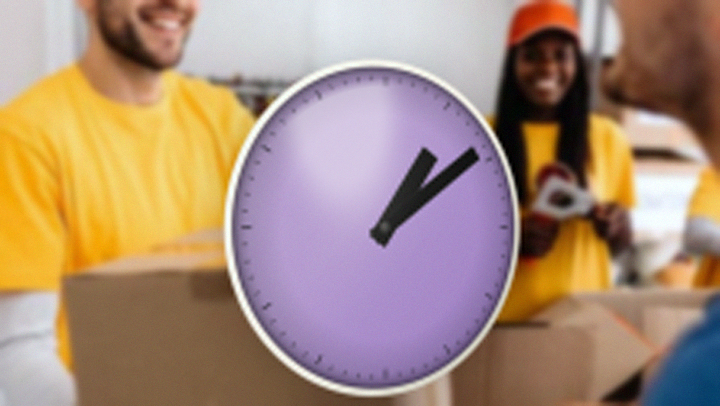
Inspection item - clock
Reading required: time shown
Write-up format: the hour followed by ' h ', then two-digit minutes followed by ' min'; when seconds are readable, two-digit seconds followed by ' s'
1 h 09 min
